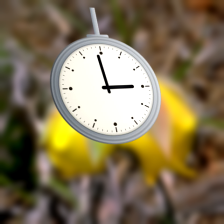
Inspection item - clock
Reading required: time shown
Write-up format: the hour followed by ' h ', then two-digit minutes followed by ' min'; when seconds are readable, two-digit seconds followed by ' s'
2 h 59 min
